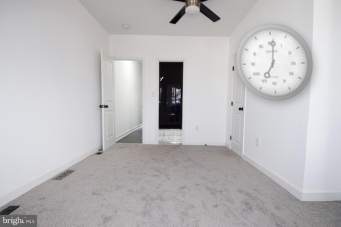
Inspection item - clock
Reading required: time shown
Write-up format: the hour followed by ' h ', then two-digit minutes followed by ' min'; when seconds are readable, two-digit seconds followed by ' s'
7 h 01 min
